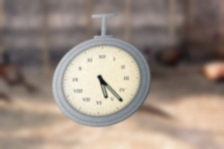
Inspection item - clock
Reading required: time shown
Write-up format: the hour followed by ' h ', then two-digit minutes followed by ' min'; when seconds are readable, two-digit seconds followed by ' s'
5 h 23 min
